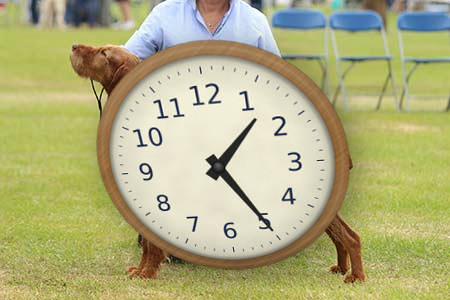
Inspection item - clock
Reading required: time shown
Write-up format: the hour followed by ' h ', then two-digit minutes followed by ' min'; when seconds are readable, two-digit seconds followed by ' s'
1 h 25 min
